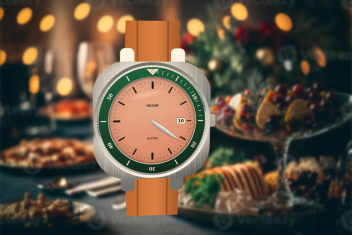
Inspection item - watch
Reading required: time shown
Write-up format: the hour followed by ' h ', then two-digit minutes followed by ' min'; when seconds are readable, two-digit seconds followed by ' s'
4 h 21 min
